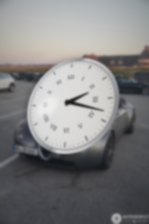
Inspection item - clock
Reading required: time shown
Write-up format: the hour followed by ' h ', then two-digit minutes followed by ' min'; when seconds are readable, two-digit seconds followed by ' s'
2 h 18 min
